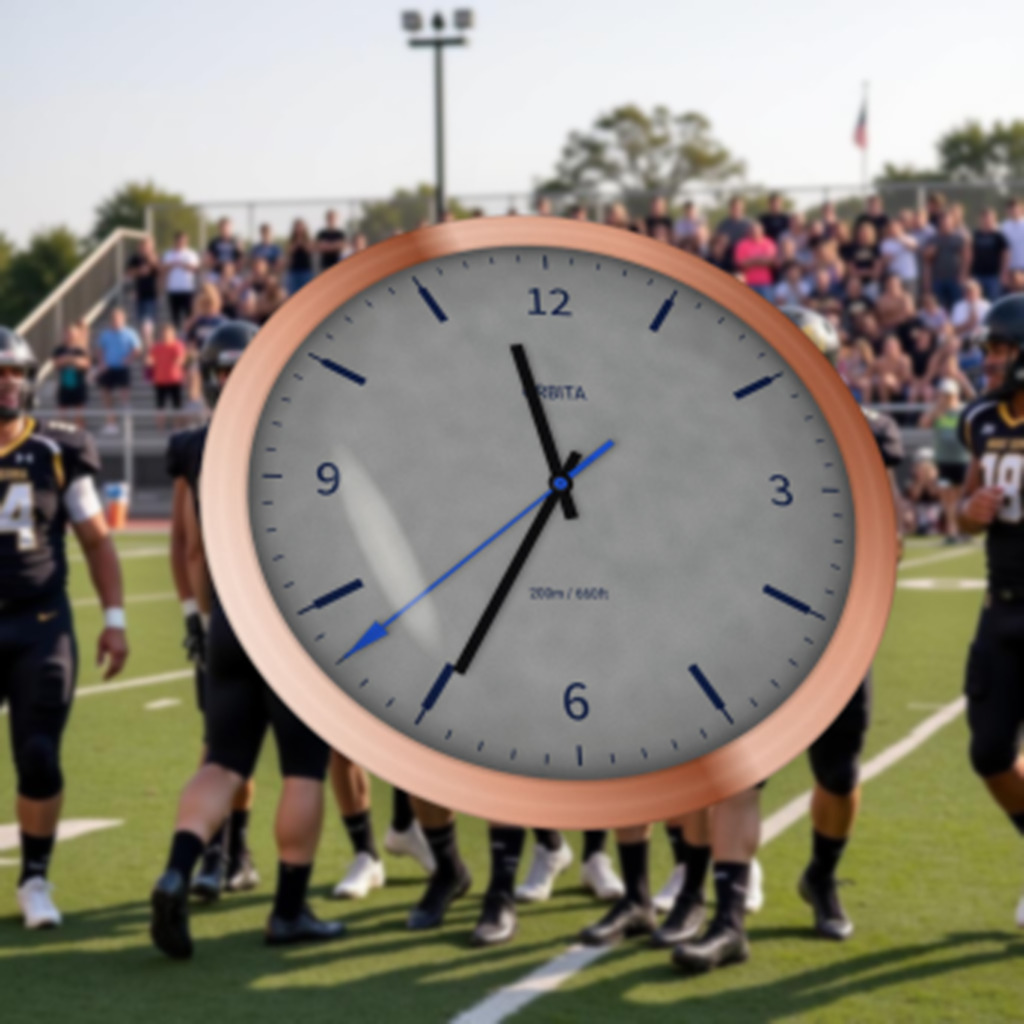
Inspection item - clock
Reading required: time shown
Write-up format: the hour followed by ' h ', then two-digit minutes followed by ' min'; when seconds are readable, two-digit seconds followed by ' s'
11 h 34 min 38 s
